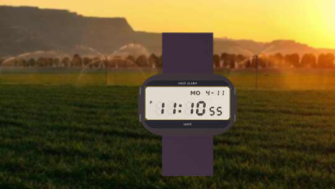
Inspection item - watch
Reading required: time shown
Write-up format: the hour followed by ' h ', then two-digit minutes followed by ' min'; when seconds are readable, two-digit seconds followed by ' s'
11 h 10 min 55 s
